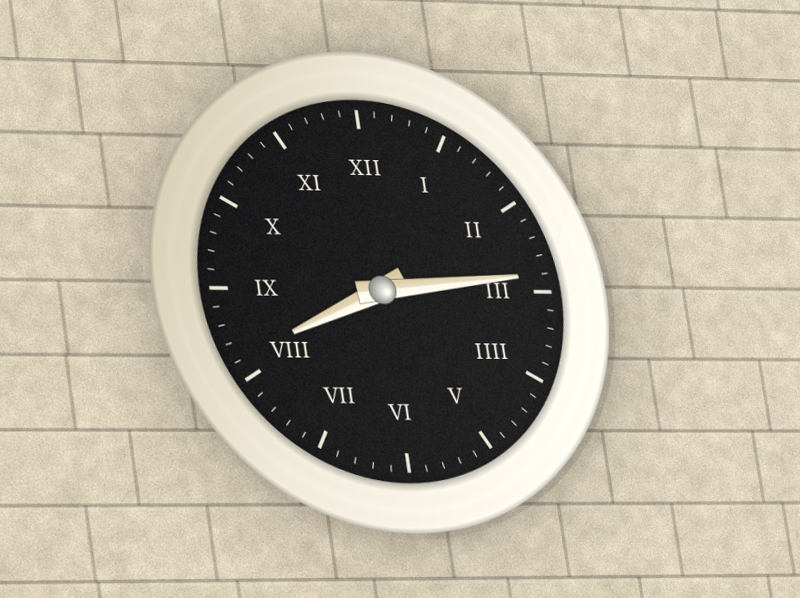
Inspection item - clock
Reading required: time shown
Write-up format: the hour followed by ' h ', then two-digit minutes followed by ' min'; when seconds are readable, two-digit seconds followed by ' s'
8 h 14 min
